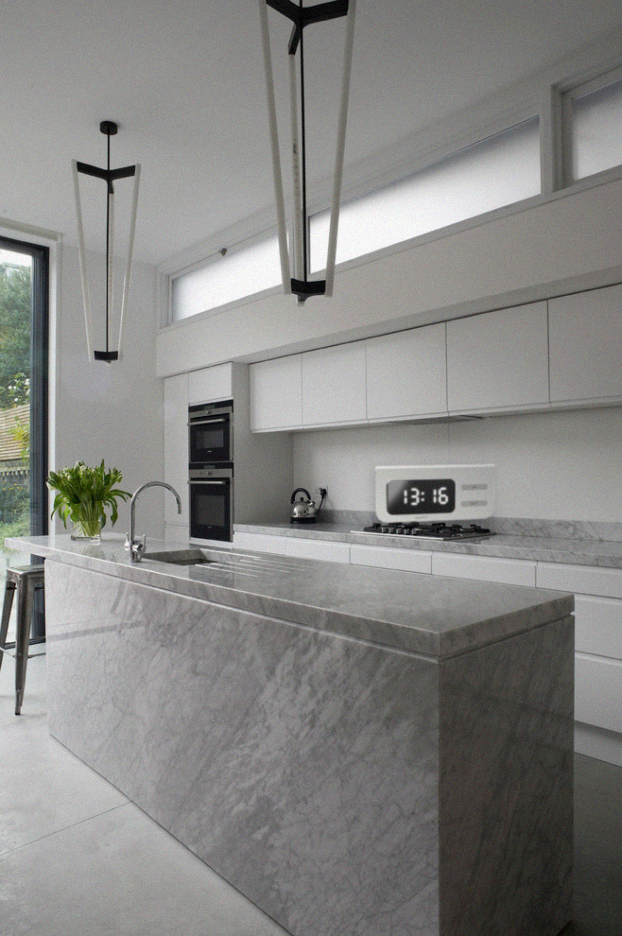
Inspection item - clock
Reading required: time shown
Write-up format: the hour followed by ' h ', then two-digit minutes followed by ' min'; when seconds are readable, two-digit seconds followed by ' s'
13 h 16 min
